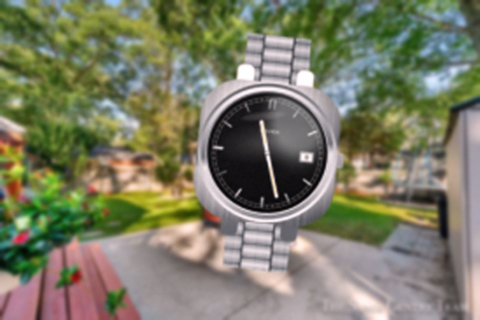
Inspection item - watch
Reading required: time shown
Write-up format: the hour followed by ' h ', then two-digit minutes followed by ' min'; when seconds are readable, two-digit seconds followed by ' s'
11 h 27 min
